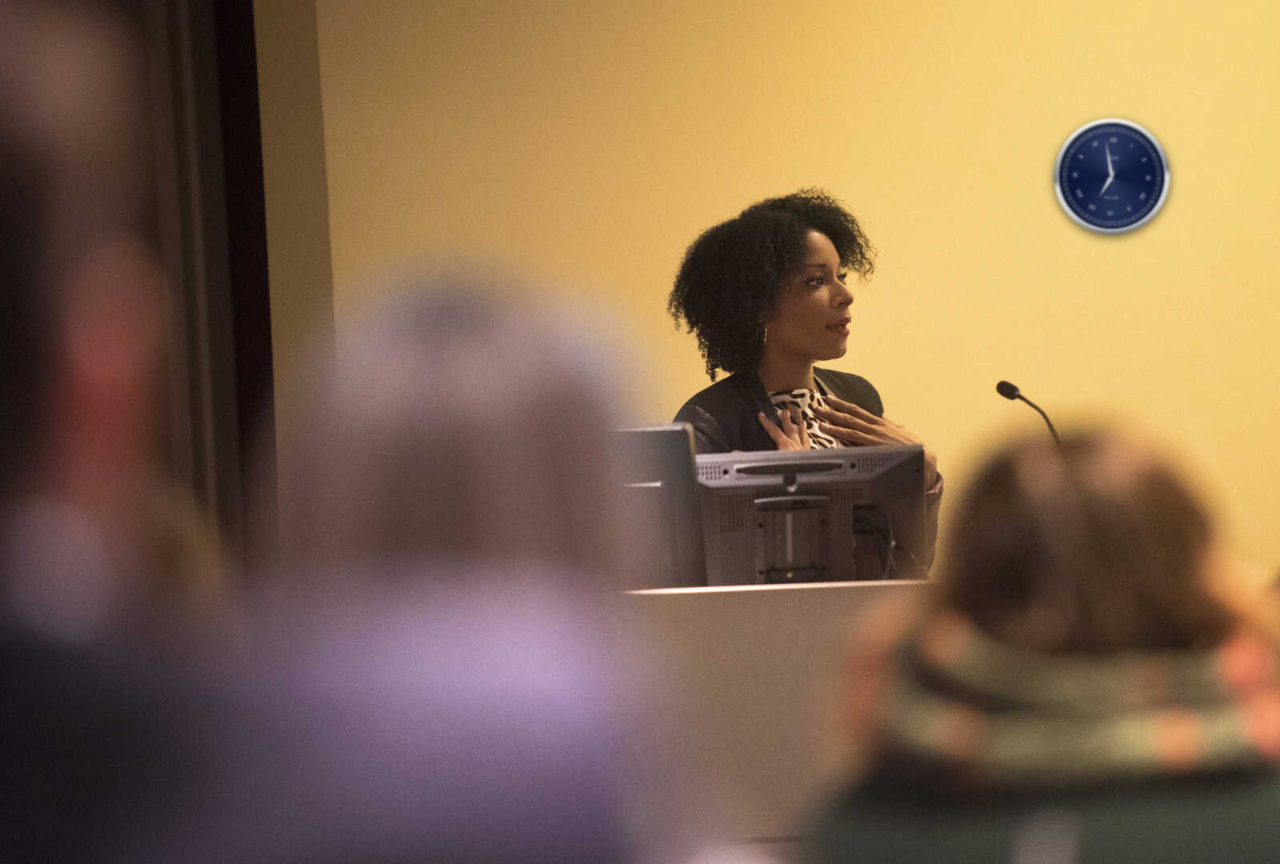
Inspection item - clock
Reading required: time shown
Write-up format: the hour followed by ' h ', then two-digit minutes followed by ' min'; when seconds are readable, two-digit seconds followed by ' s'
6 h 58 min
